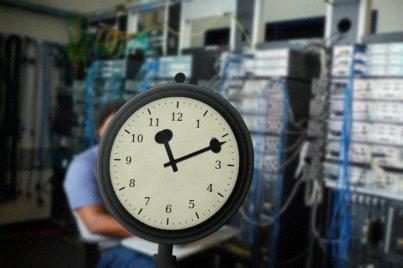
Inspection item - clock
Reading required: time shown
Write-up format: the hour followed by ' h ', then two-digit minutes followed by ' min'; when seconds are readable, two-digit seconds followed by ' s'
11 h 11 min
